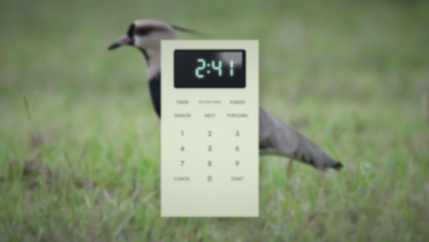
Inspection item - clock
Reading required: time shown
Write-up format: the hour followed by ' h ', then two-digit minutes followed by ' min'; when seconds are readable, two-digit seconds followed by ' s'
2 h 41 min
